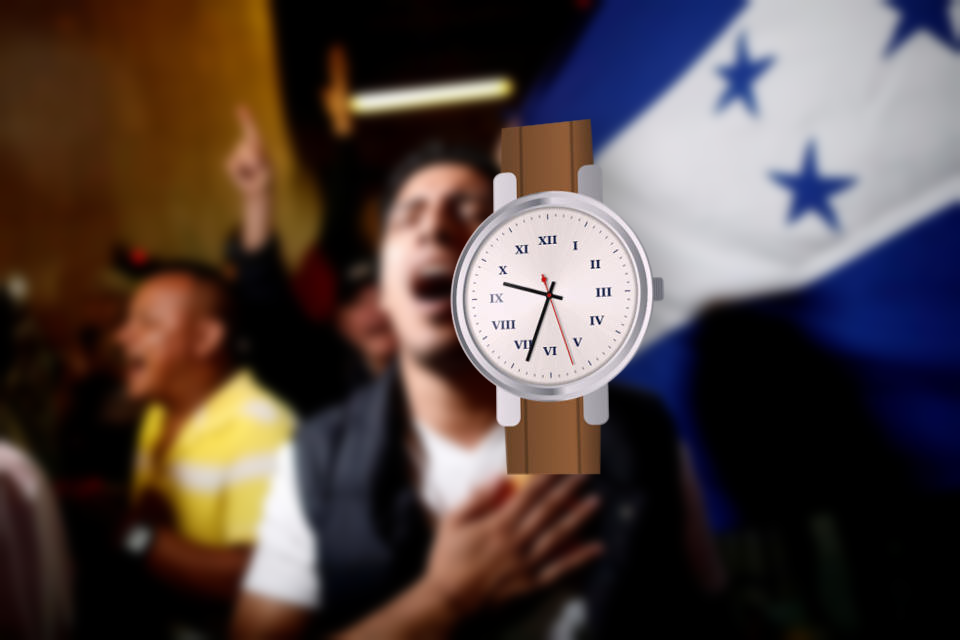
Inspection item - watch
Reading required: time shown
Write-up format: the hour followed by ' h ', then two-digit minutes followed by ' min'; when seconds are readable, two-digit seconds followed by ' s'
9 h 33 min 27 s
